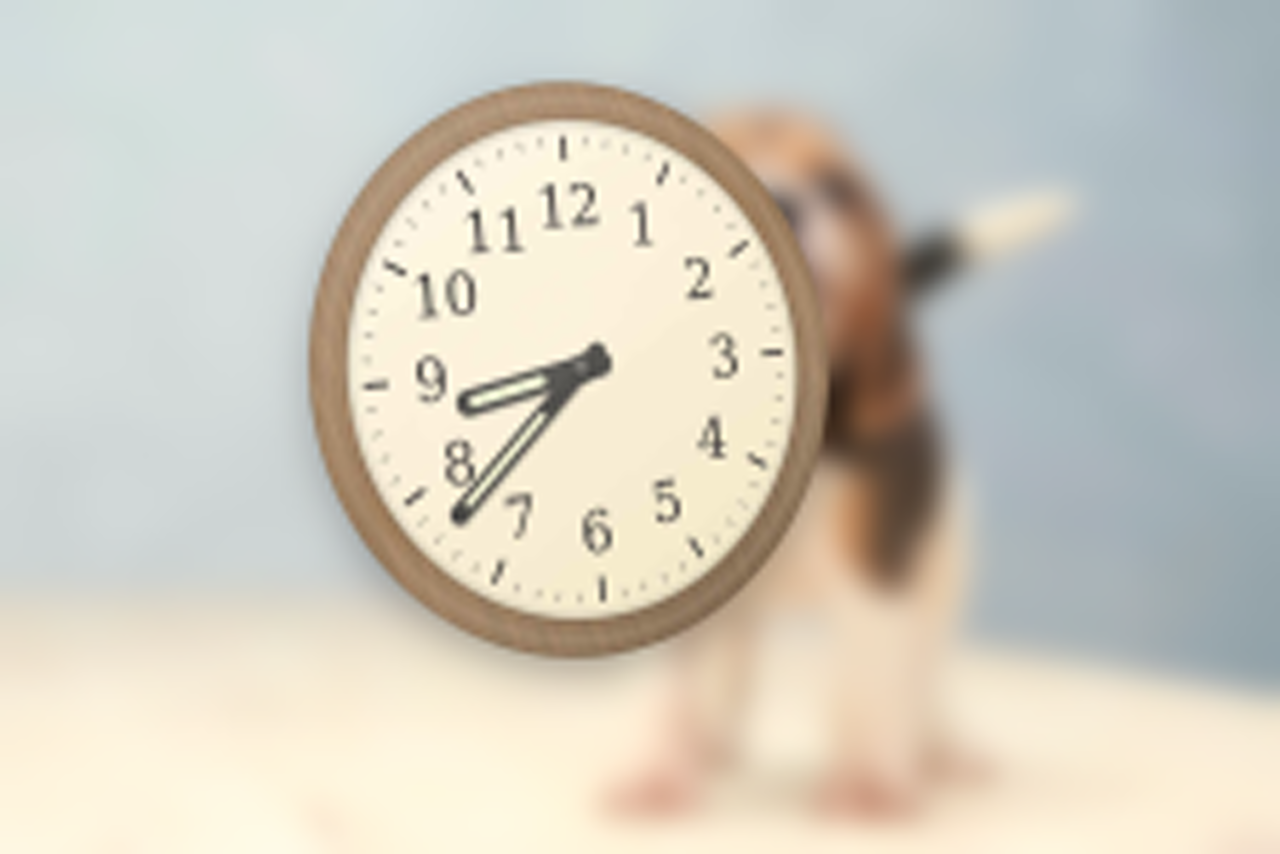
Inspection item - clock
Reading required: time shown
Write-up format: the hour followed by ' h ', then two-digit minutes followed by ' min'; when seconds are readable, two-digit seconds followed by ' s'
8 h 38 min
